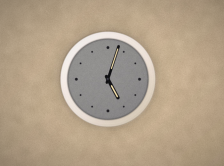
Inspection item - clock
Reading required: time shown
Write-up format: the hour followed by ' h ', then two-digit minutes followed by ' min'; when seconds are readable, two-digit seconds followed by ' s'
5 h 03 min
